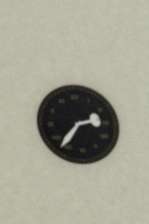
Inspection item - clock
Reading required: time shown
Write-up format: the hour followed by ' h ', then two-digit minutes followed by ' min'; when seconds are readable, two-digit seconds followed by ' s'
2 h 37 min
